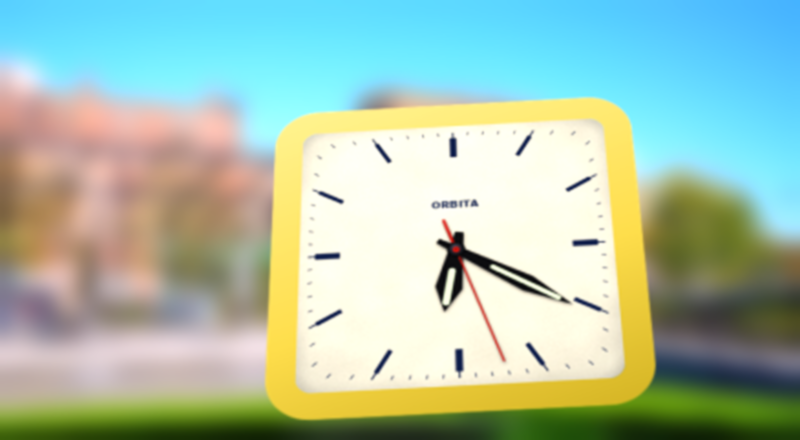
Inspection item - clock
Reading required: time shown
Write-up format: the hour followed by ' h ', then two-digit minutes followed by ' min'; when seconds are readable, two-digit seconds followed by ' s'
6 h 20 min 27 s
